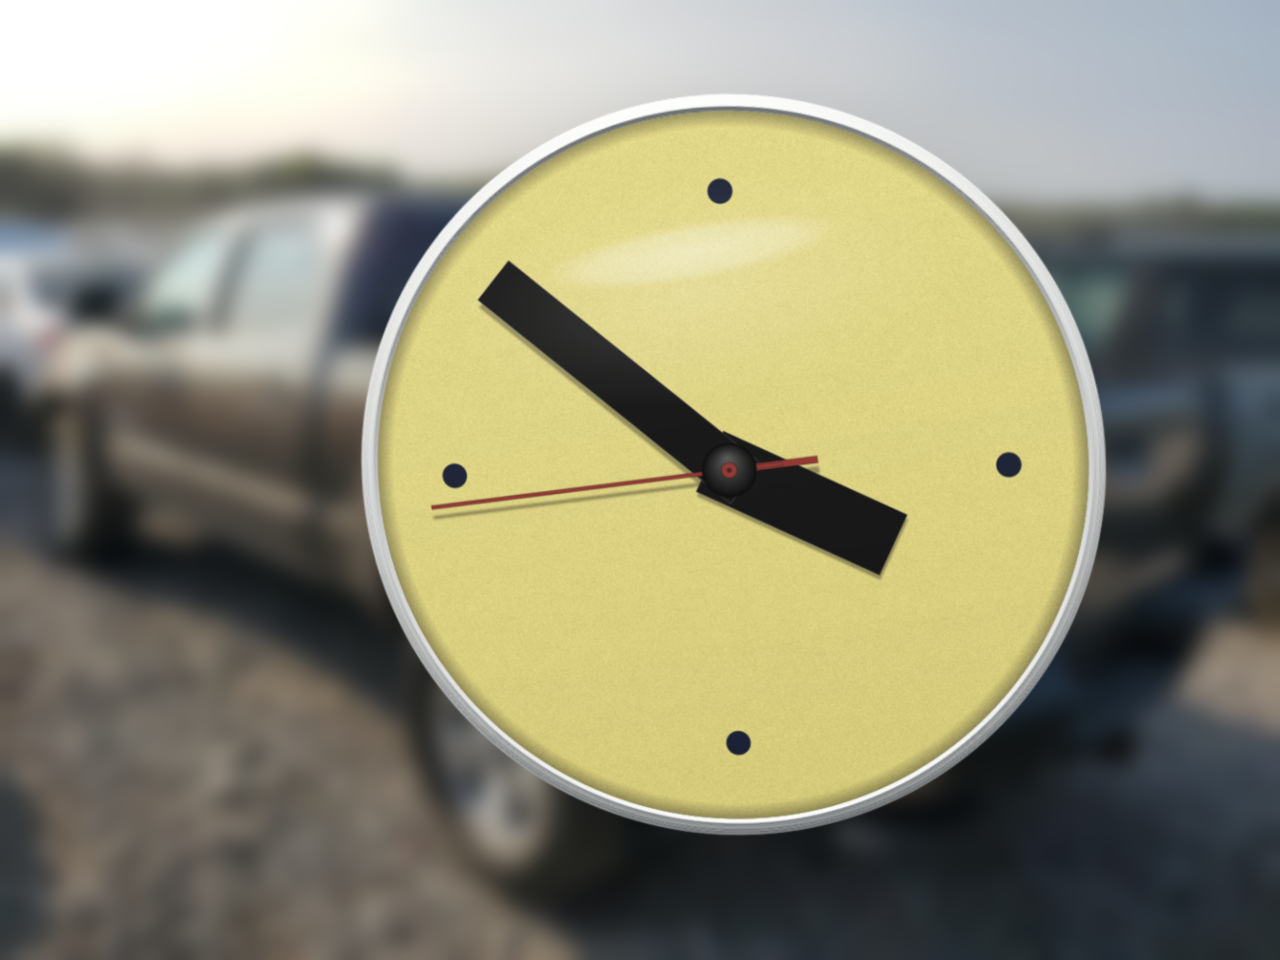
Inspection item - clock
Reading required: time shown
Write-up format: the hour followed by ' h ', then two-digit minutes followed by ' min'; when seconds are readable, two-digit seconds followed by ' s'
3 h 51 min 44 s
